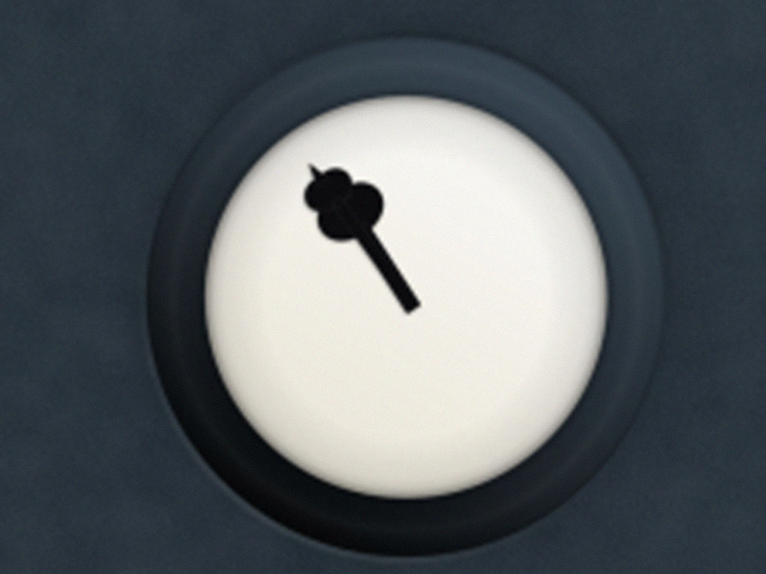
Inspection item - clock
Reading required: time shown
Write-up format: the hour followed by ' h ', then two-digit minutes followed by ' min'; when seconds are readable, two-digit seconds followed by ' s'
10 h 54 min
